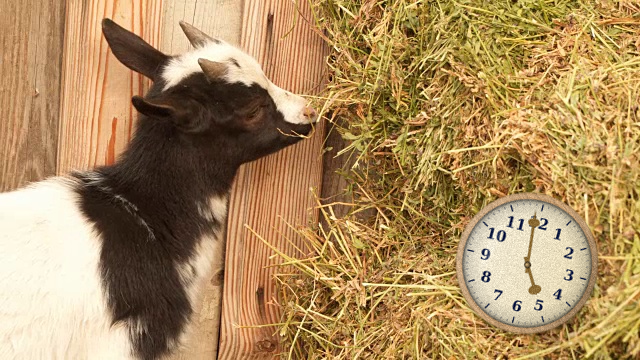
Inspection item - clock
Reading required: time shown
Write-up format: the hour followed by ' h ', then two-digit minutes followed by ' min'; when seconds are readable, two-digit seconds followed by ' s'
4 h 59 min
